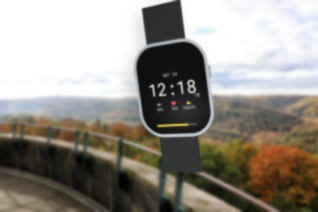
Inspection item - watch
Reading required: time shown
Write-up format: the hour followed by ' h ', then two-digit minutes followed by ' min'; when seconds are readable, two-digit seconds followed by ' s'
12 h 18 min
